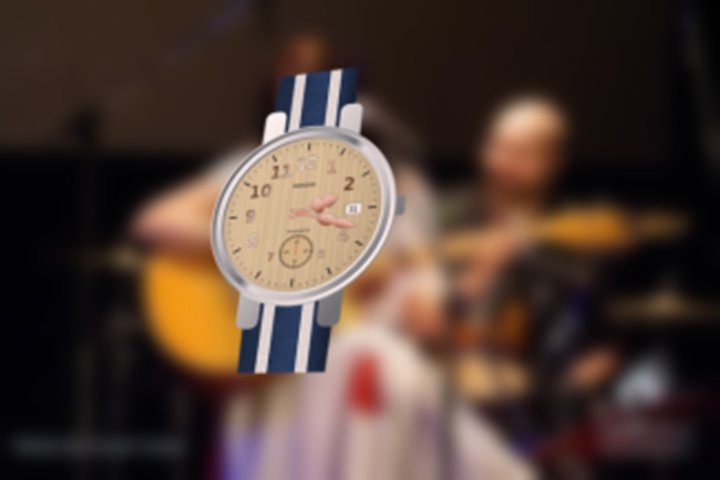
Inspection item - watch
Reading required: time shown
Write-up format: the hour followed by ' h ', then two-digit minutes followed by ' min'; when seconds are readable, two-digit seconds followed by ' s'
2 h 18 min
